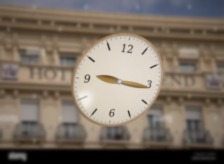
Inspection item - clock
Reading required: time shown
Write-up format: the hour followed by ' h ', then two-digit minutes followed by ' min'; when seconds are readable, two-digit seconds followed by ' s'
9 h 16 min
